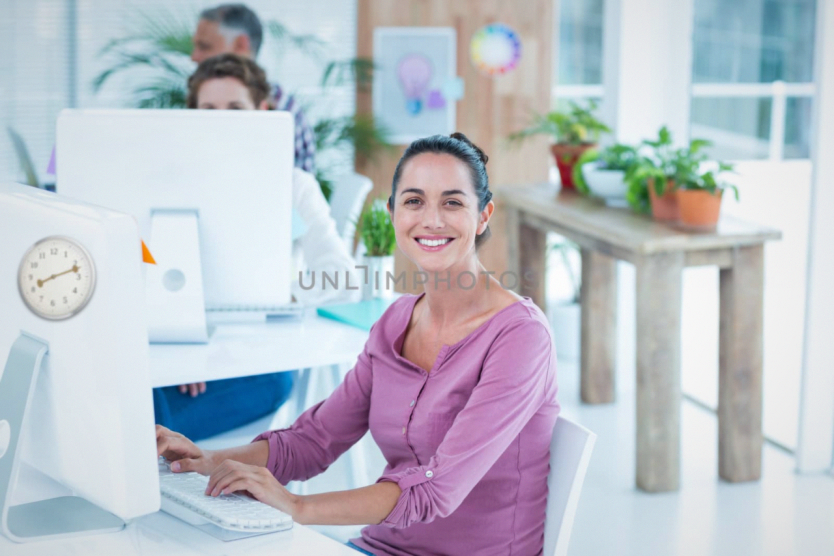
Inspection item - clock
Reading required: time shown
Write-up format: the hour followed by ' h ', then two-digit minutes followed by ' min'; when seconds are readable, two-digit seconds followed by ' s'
8 h 12 min
